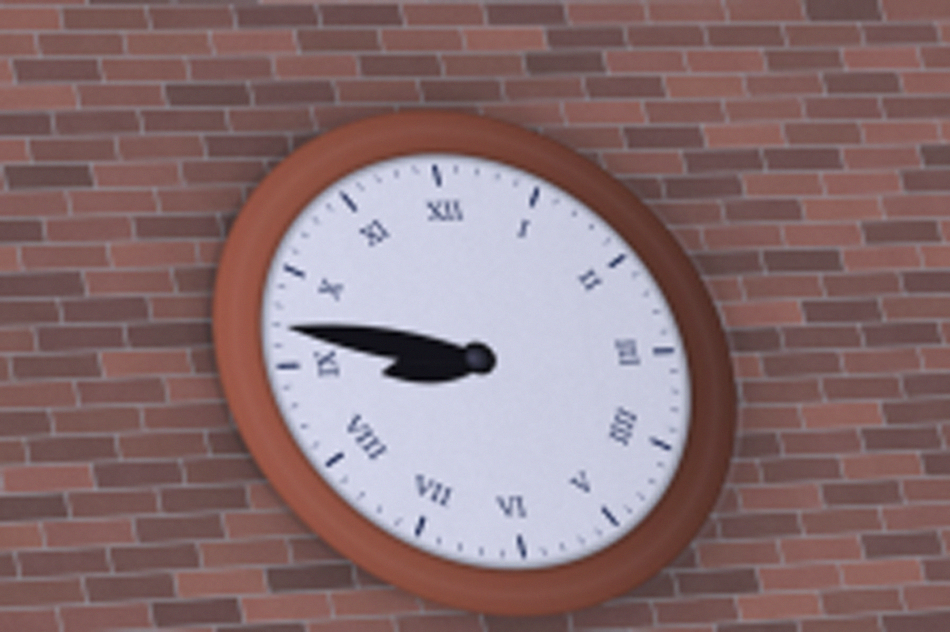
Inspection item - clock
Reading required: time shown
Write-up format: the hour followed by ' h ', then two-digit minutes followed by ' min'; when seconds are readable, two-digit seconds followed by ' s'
8 h 47 min
